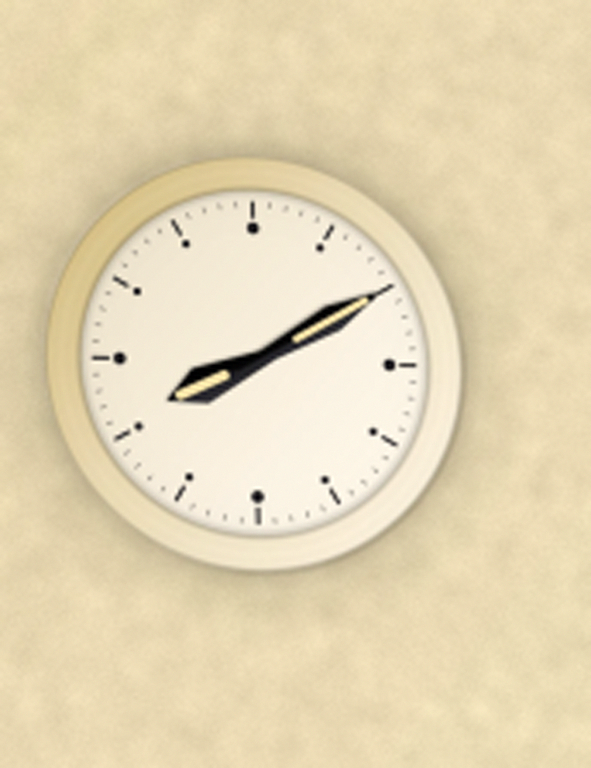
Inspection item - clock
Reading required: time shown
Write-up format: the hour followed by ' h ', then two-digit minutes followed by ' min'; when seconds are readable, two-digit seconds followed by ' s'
8 h 10 min
